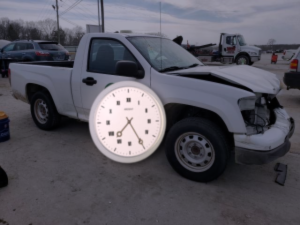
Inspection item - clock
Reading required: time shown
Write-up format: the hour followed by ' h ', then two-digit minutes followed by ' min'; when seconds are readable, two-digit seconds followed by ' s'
7 h 25 min
